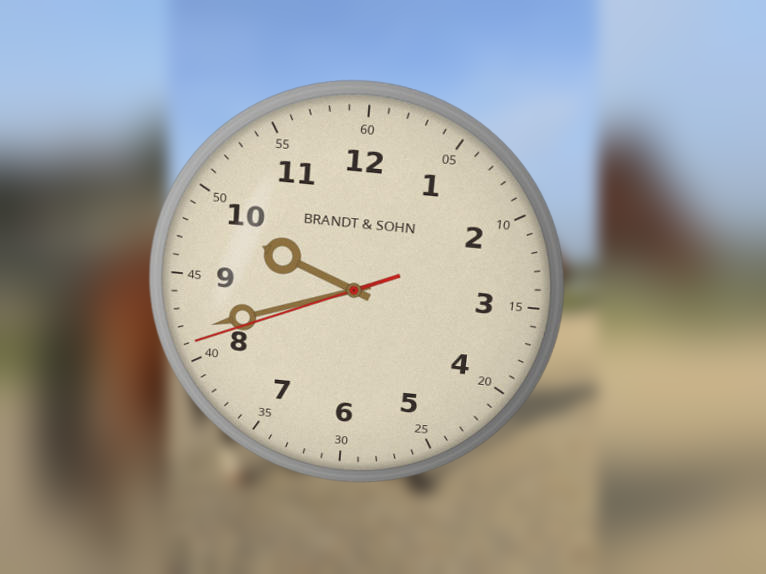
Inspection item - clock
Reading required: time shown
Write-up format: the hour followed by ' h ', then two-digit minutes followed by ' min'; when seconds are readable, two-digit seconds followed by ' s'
9 h 41 min 41 s
